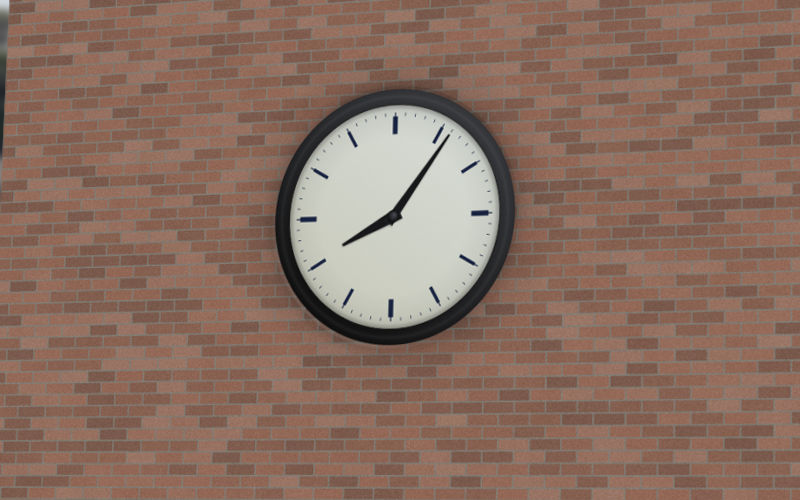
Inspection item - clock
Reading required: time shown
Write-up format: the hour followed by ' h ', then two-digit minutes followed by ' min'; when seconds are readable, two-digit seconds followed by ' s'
8 h 06 min
